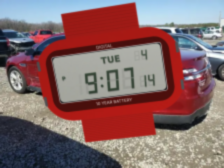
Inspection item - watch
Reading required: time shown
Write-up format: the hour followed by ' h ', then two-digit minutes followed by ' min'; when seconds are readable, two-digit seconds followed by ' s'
9 h 07 min 14 s
